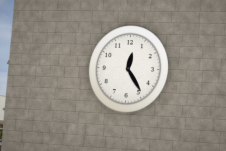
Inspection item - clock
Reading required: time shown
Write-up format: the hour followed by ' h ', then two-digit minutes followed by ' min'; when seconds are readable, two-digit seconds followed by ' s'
12 h 24 min
